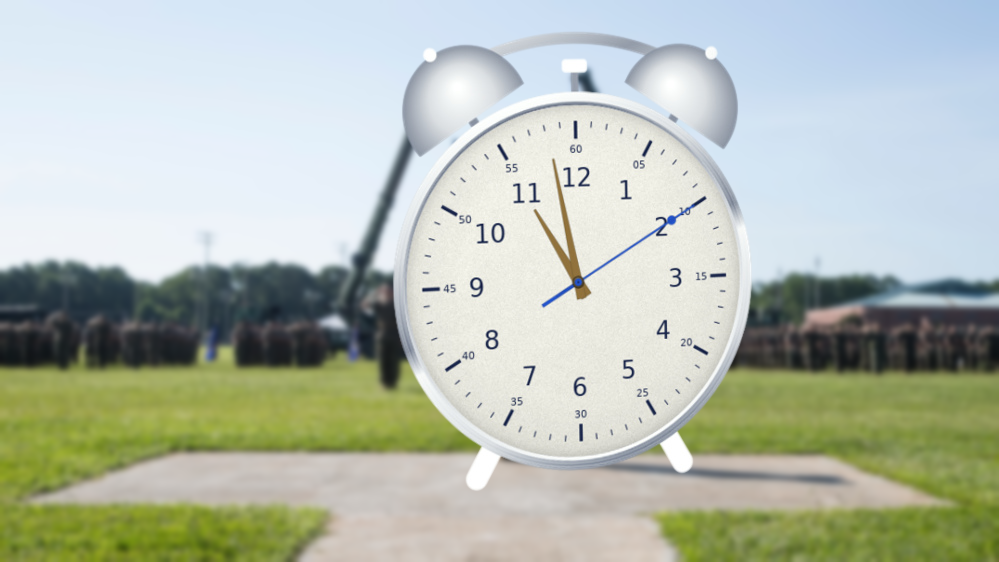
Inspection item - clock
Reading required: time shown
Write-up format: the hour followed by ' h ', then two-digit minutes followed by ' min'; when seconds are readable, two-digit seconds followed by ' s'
10 h 58 min 10 s
